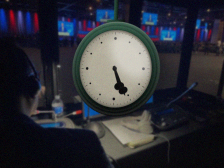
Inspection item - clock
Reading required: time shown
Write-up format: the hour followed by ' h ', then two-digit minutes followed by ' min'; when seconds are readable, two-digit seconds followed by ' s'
5 h 26 min
